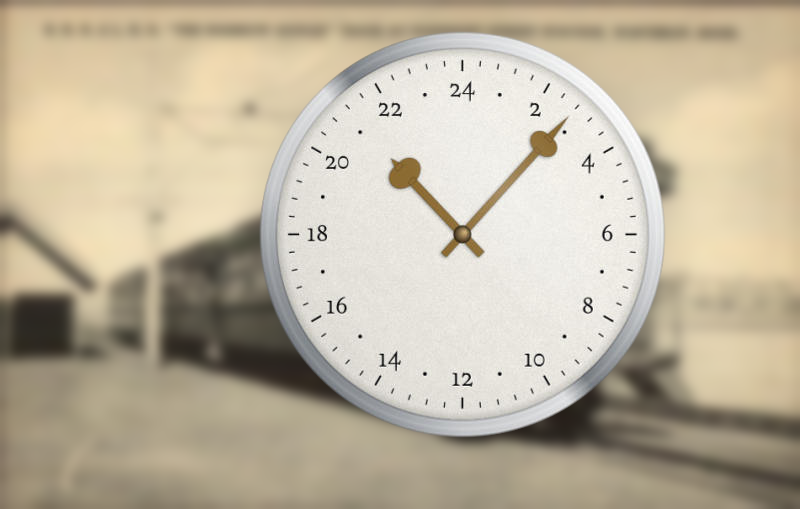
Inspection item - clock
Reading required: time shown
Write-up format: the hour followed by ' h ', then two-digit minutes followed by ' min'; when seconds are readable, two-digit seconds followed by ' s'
21 h 07 min
